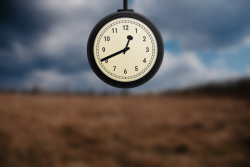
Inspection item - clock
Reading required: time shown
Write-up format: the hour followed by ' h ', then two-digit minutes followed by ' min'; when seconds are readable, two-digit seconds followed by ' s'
12 h 41 min
